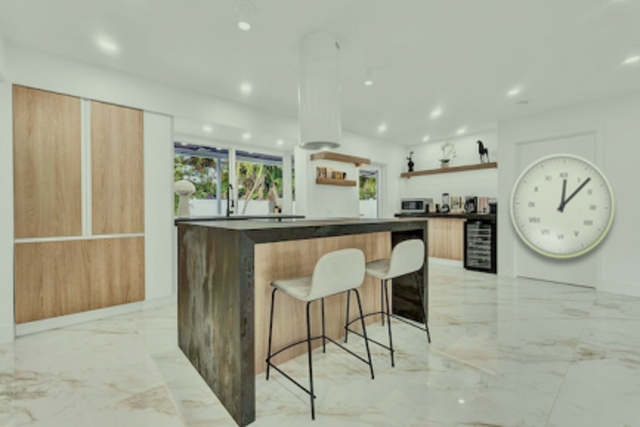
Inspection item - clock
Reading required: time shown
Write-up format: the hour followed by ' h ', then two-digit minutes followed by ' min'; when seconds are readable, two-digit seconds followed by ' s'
12 h 07 min
